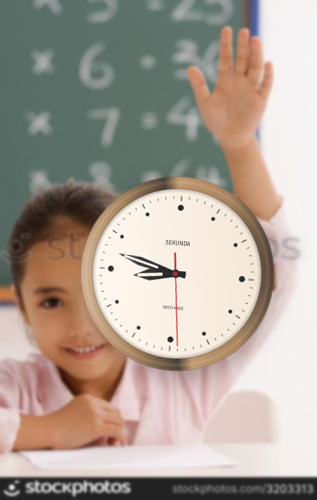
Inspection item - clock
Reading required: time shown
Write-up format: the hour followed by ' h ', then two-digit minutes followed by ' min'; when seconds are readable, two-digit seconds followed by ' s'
8 h 47 min 29 s
